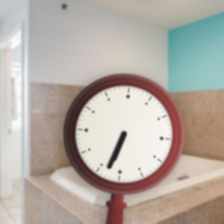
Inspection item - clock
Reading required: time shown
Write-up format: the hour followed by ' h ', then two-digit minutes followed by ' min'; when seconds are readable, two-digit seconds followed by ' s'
6 h 33 min
